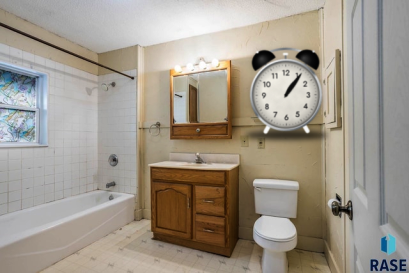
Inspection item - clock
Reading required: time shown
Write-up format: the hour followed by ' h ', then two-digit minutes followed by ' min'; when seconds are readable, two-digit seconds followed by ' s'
1 h 06 min
